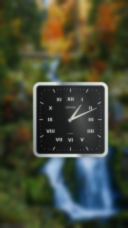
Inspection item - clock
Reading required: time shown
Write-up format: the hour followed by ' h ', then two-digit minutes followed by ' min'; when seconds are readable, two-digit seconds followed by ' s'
1 h 11 min
